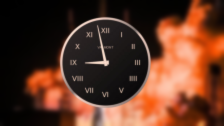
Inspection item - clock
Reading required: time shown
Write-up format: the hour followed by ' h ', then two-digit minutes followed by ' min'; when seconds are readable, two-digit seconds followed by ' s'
8 h 58 min
